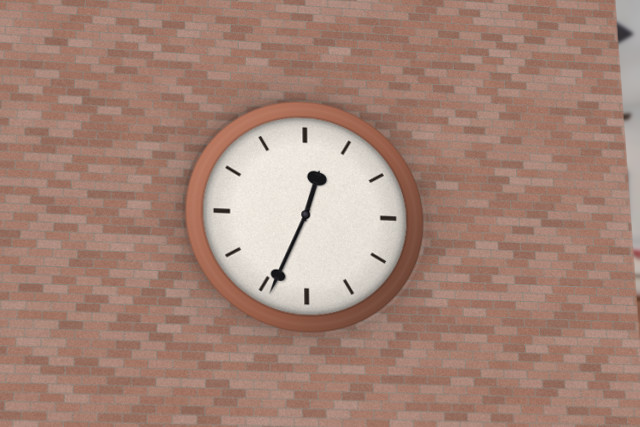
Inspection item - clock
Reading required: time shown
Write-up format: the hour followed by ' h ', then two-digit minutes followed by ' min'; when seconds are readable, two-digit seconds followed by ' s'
12 h 34 min
